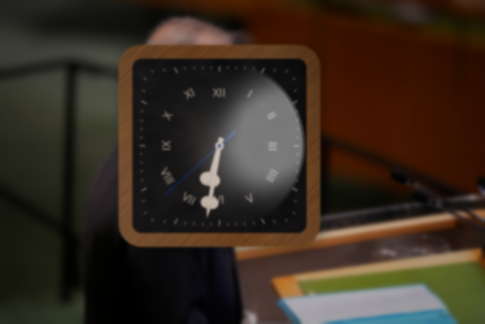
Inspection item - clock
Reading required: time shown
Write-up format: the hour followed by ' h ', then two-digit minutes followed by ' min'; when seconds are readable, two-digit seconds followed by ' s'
6 h 31 min 38 s
